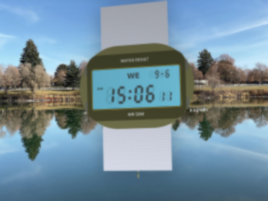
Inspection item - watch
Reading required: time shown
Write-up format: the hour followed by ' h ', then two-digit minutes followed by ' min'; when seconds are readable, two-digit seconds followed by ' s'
15 h 06 min 11 s
